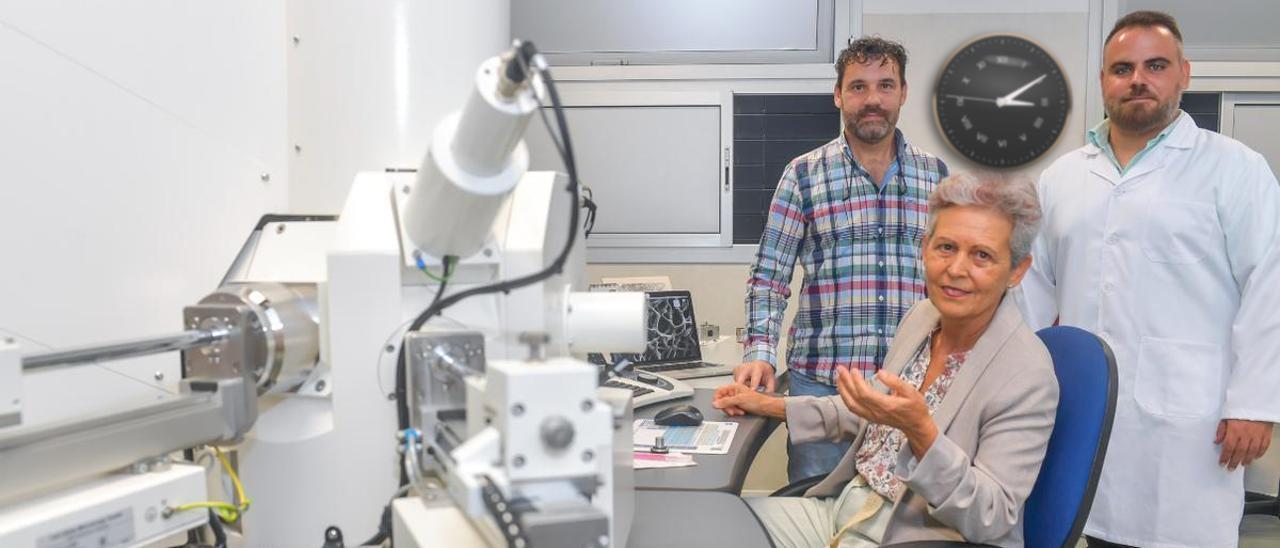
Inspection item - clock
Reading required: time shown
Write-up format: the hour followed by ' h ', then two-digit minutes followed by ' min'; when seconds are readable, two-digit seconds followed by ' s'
3 h 09 min 46 s
